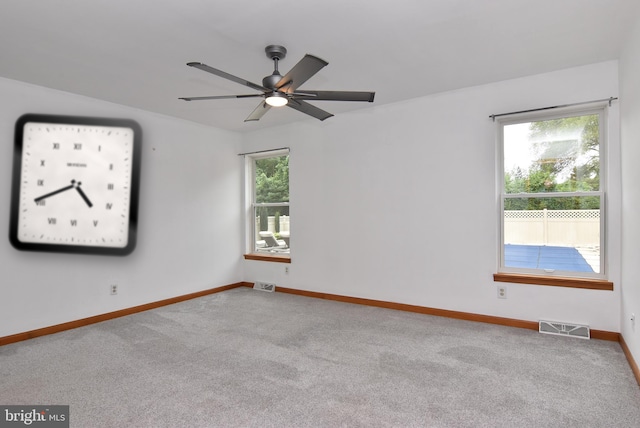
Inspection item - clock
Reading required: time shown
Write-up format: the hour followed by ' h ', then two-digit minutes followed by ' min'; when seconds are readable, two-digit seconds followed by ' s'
4 h 41 min
